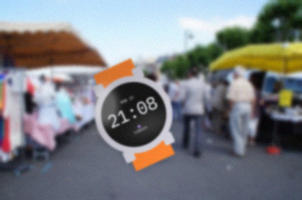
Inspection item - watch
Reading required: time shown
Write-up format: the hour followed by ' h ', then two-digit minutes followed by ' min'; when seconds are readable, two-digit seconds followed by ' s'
21 h 08 min
